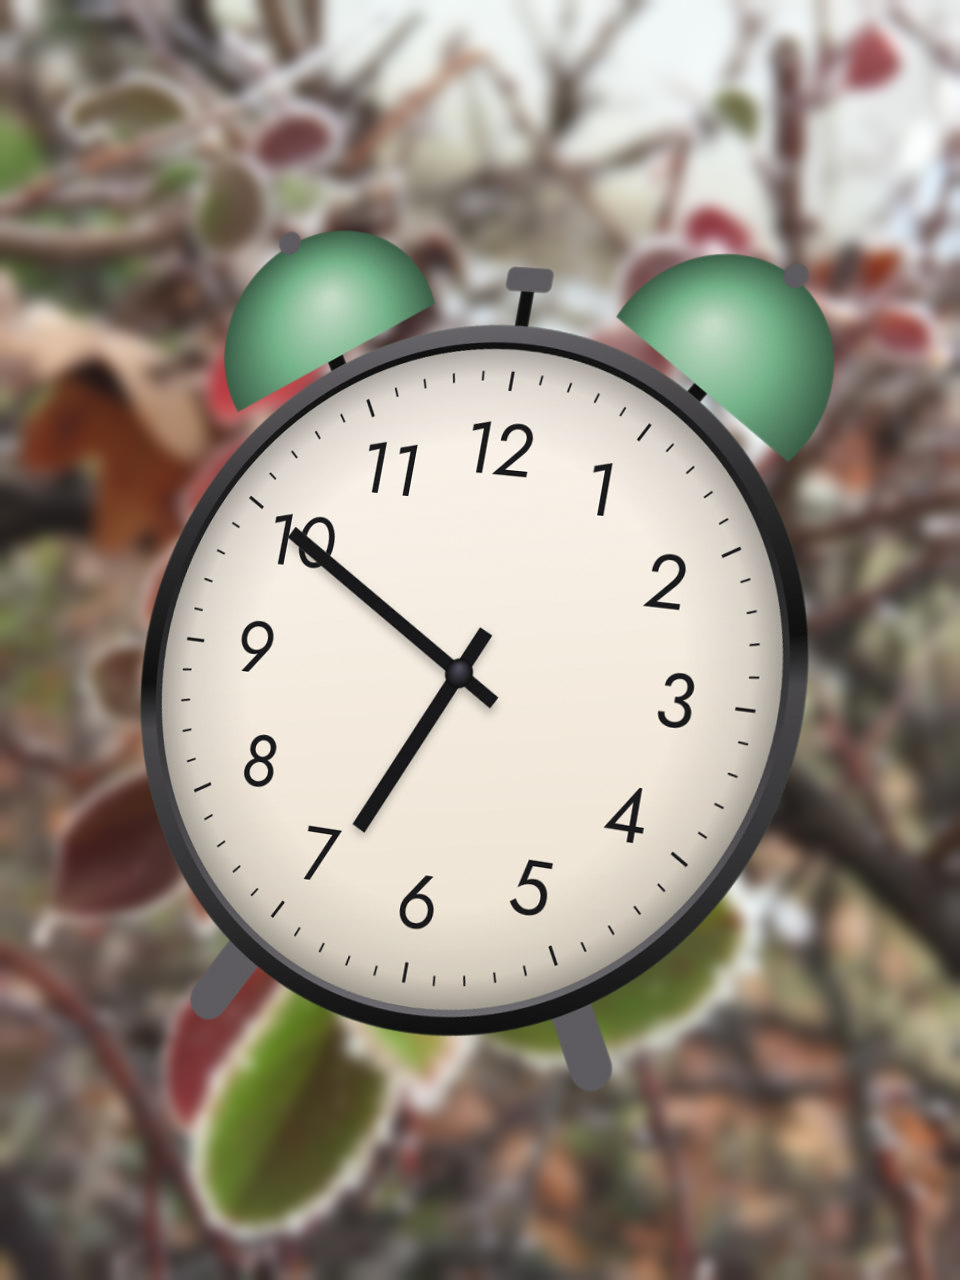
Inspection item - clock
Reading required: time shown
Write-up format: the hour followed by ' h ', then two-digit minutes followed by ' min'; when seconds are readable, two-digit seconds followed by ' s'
6 h 50 min
